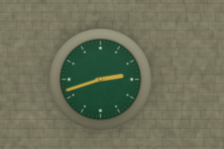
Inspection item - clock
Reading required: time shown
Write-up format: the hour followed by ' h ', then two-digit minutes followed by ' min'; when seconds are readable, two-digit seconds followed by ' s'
2 h 42 min
